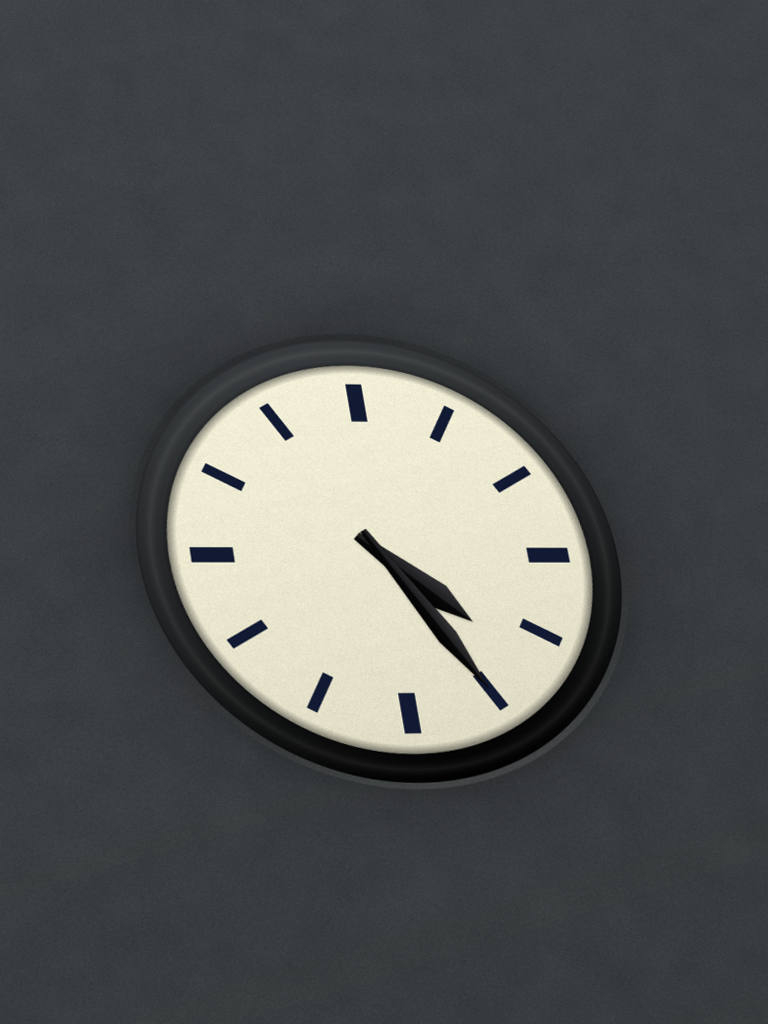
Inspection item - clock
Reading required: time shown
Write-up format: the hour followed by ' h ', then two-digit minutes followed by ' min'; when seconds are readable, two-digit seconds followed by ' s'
4 h 25 min
